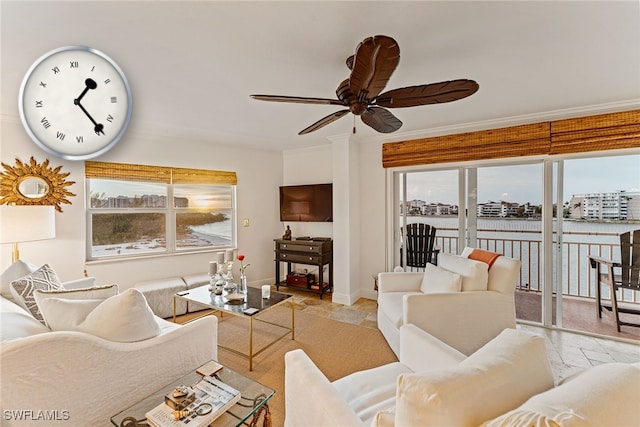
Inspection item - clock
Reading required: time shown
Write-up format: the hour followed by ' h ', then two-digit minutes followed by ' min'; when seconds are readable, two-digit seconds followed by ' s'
1 h 24 min
